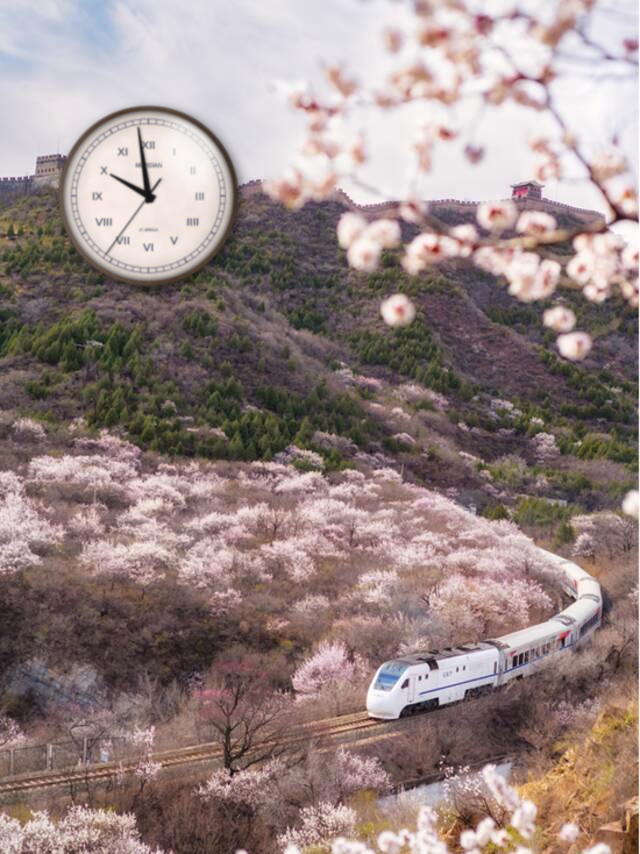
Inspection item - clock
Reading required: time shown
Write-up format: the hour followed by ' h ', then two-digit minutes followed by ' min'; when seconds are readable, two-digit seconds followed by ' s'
9 h 58 min 36 s
